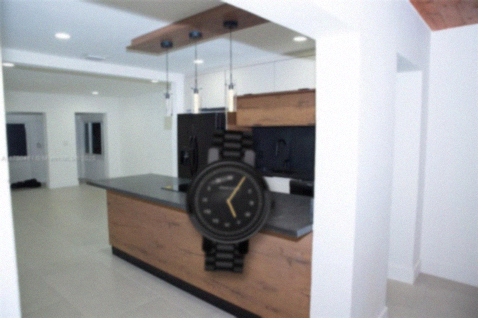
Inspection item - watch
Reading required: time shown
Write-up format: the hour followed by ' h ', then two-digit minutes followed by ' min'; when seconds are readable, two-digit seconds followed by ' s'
5 h 05 min
